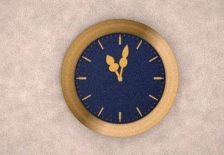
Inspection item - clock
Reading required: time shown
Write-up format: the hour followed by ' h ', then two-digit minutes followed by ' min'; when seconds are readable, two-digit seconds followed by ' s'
11 h 02 min
